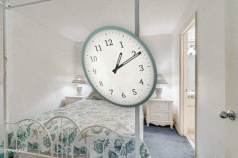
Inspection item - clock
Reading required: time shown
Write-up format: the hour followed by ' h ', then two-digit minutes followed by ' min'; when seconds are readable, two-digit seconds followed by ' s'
1 h 11 min
